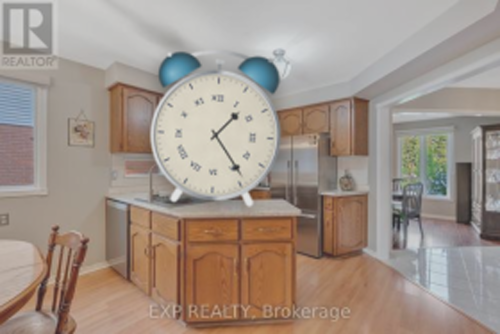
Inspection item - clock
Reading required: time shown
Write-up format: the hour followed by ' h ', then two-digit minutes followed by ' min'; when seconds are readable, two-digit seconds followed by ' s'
1 h 24 min
